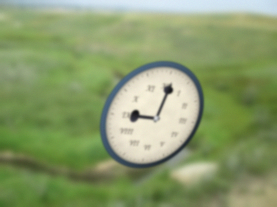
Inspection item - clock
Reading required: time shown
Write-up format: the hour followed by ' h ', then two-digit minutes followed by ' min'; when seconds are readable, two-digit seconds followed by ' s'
9 h 01 min
